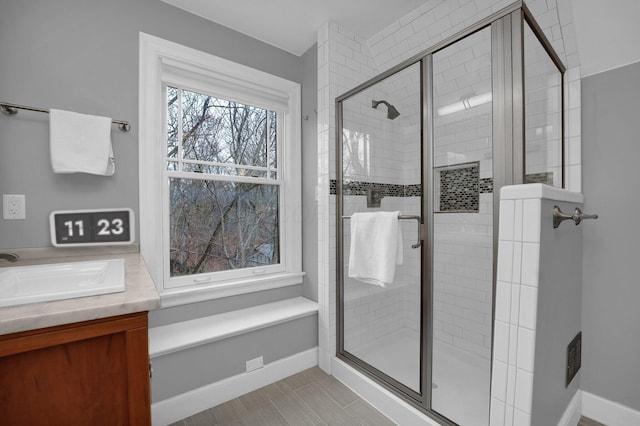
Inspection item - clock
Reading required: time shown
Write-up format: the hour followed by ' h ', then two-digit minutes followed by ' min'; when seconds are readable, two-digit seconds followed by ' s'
11 h 23 min
